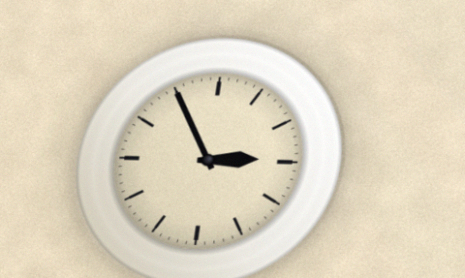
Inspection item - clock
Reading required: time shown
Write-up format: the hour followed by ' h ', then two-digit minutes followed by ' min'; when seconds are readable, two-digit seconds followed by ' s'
2 h 55 min
